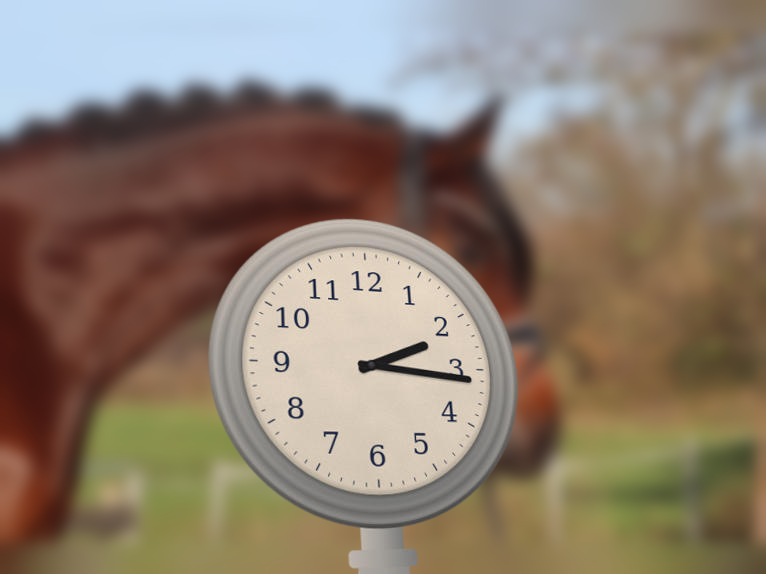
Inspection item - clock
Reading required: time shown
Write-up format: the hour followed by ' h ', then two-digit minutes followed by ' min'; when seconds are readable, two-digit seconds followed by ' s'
2 h 16 min
